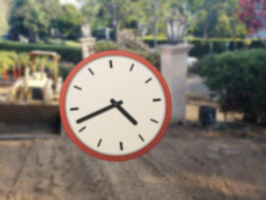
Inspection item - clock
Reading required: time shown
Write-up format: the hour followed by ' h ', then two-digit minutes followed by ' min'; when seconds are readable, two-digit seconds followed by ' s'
4 h 42 min
